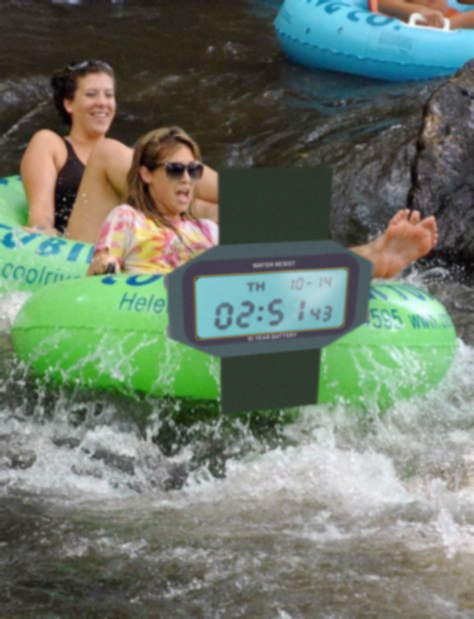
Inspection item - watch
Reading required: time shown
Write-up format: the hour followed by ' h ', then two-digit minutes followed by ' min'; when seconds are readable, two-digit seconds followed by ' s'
2 h 51 min 43 s
